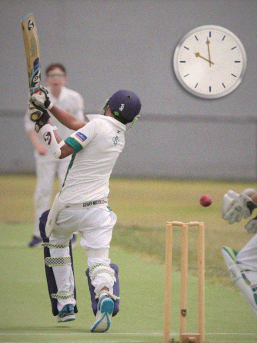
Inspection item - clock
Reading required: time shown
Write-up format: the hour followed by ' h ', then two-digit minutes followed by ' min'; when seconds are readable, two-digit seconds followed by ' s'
9 h 59 min
